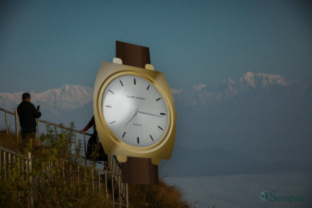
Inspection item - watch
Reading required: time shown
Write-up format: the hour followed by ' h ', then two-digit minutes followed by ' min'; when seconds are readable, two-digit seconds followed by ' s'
7 h 16 min
